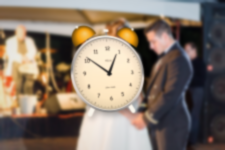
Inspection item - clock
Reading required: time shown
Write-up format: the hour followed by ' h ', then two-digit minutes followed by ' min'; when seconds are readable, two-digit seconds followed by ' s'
12 h 51 min
